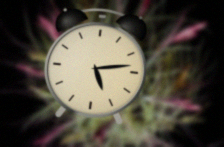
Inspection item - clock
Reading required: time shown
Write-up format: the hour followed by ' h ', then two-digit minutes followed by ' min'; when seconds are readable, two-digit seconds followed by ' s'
5 h 13 min
